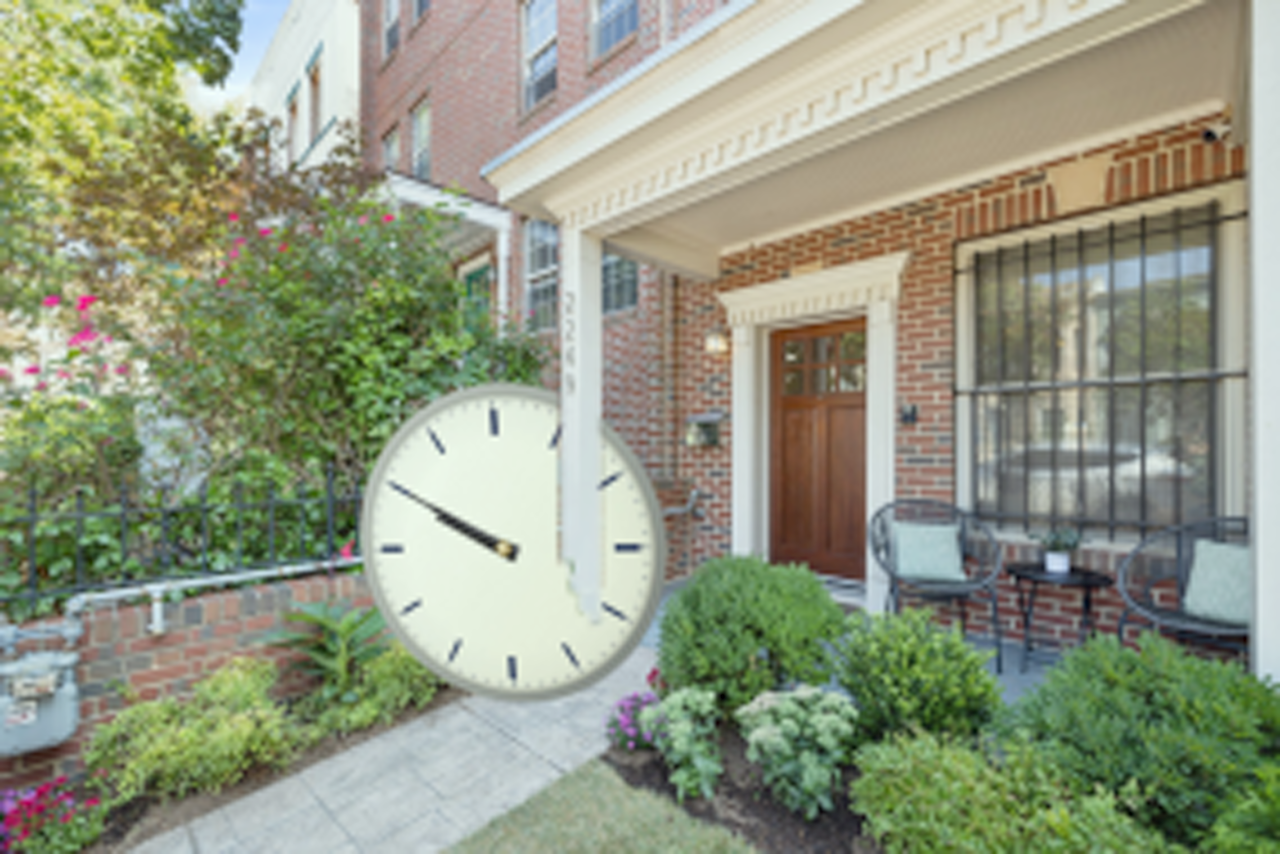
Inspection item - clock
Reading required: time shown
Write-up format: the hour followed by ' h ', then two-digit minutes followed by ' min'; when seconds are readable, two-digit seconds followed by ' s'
9 h 50 min
